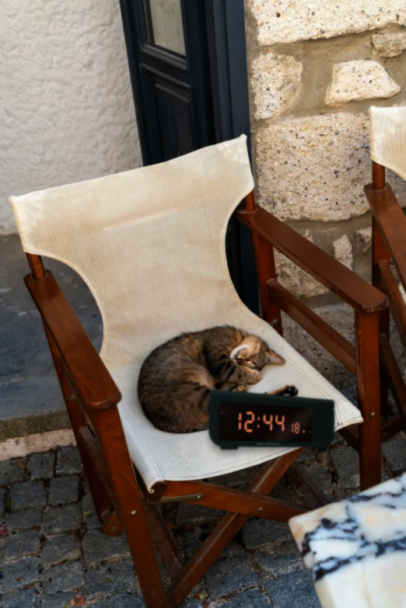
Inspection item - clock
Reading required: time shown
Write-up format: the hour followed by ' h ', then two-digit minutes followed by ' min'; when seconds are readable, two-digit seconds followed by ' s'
12 h 44 min
